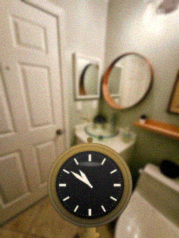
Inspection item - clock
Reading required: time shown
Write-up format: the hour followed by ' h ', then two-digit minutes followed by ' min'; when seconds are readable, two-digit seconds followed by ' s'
10 h 51 min
